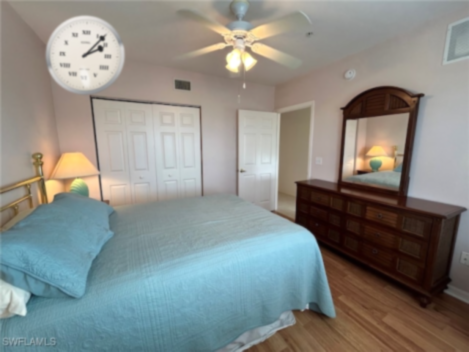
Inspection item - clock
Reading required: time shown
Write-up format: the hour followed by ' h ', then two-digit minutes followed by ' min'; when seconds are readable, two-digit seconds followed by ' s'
2 h 07 min
